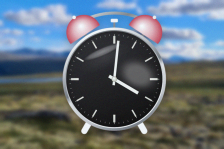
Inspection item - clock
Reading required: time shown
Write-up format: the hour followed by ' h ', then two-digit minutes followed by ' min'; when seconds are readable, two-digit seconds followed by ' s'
4 h 01 min
